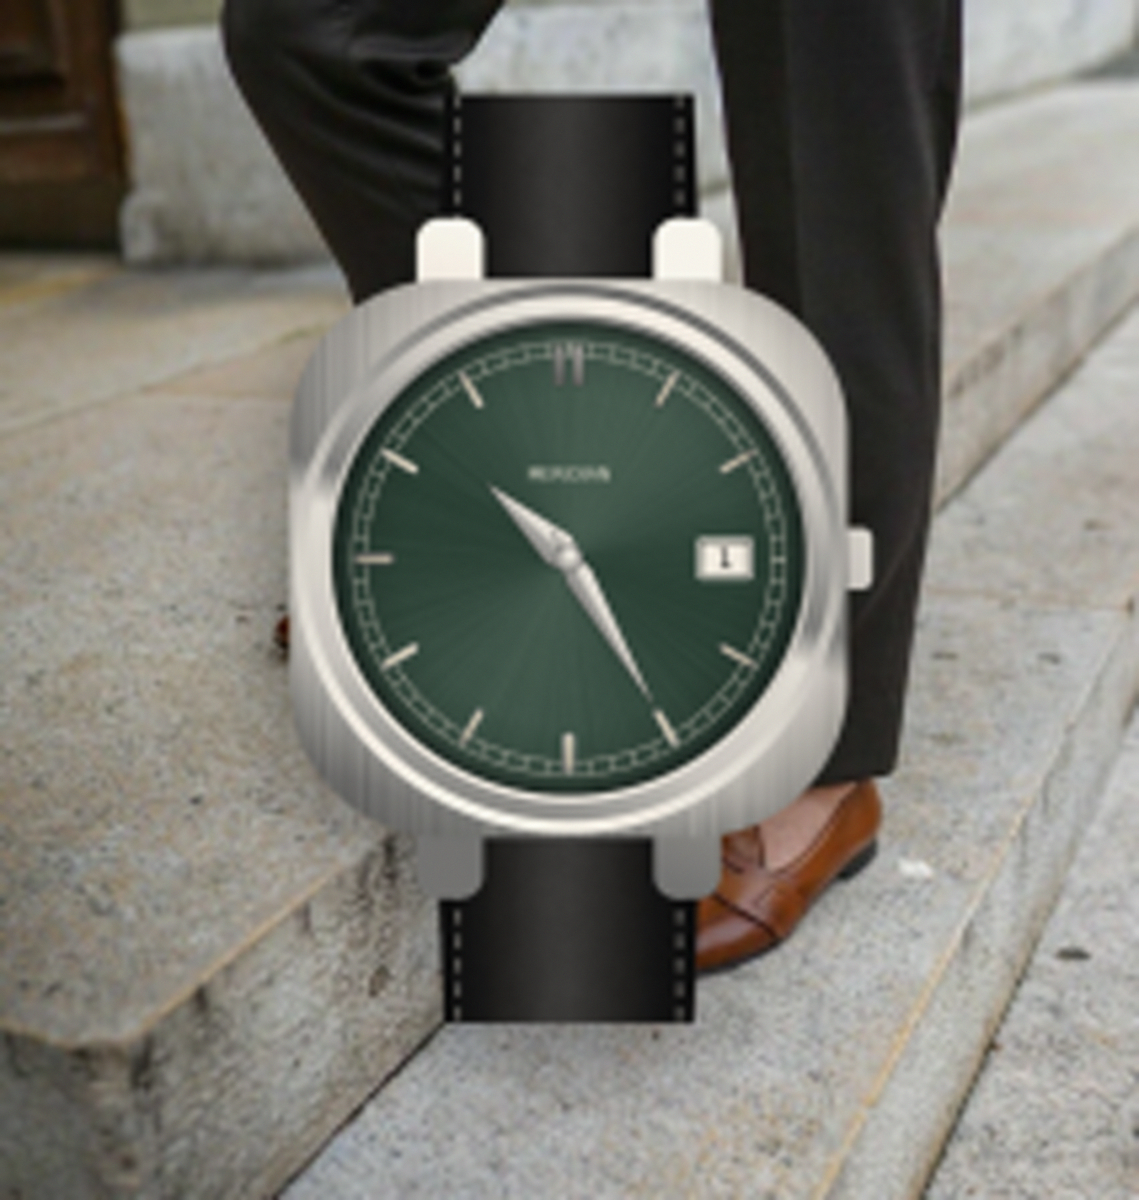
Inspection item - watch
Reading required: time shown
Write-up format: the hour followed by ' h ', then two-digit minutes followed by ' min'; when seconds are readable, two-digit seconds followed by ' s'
10 h 25 min
